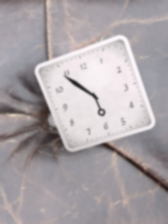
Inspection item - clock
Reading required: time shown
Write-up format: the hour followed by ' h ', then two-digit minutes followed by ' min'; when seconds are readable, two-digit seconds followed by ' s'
5 h 54 min
